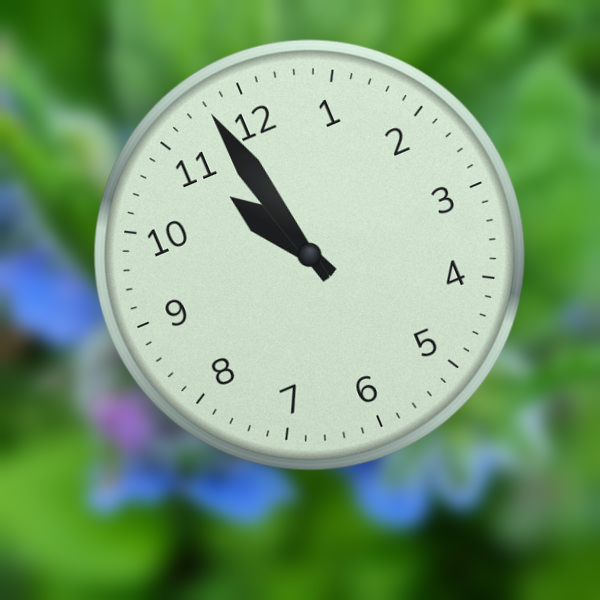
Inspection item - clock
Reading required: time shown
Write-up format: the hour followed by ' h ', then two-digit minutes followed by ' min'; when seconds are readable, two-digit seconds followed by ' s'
10 h 58 min
